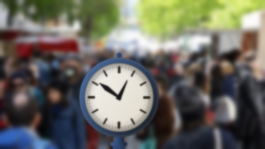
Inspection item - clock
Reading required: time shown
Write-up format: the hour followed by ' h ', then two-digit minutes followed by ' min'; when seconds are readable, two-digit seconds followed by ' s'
12 h 51 min
